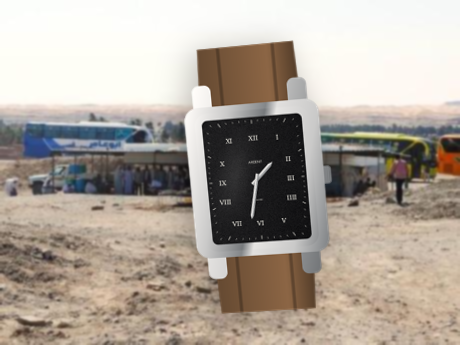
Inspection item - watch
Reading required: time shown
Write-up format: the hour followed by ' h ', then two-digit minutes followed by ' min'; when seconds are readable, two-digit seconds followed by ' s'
1 h 32 min
